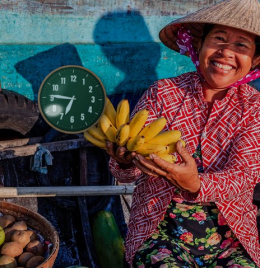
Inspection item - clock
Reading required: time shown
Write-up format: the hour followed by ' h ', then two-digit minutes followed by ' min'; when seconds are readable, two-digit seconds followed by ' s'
6 h 46 min
